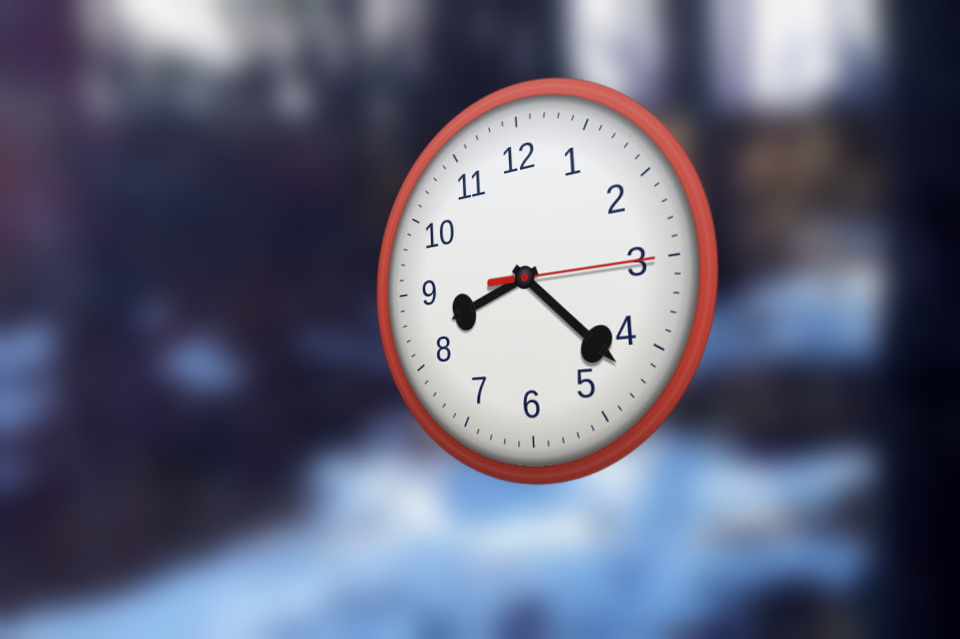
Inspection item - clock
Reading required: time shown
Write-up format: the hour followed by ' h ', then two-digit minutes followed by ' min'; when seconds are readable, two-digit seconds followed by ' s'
8 h 22 min 15 s
